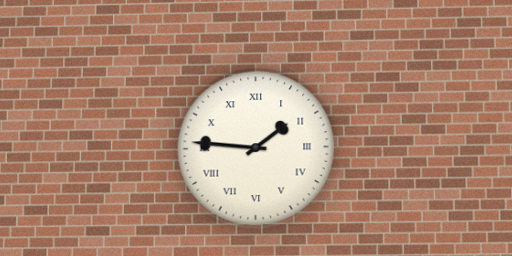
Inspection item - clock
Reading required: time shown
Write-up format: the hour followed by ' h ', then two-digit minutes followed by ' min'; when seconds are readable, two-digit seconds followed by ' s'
1 h 46 min
